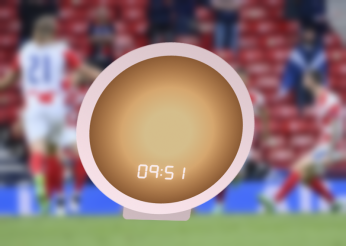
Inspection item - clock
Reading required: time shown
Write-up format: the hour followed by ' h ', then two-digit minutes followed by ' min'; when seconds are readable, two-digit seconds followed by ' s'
9 h 51 min
